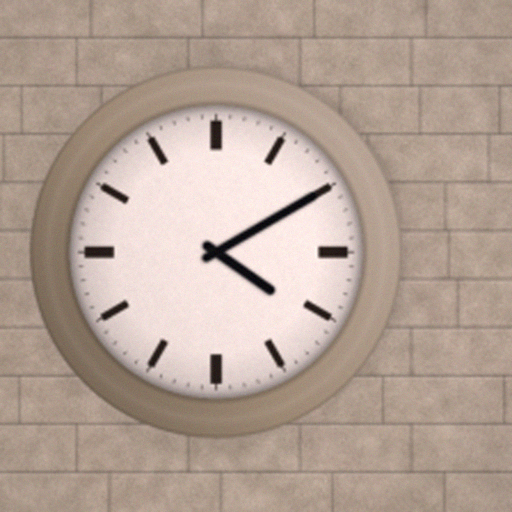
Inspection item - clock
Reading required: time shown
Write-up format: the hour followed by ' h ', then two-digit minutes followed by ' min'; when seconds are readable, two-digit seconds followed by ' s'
4 h 10 min
